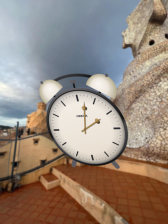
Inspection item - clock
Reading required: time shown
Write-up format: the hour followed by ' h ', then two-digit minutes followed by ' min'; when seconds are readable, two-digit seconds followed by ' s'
2 h 02 min
